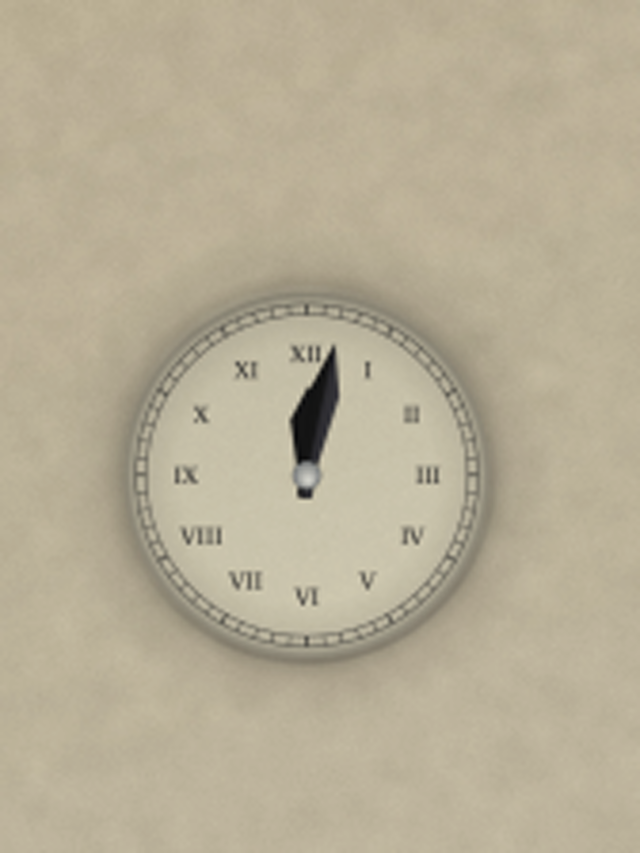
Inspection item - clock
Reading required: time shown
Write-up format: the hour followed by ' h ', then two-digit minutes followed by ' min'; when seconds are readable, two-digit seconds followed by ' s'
12 h 02 min
